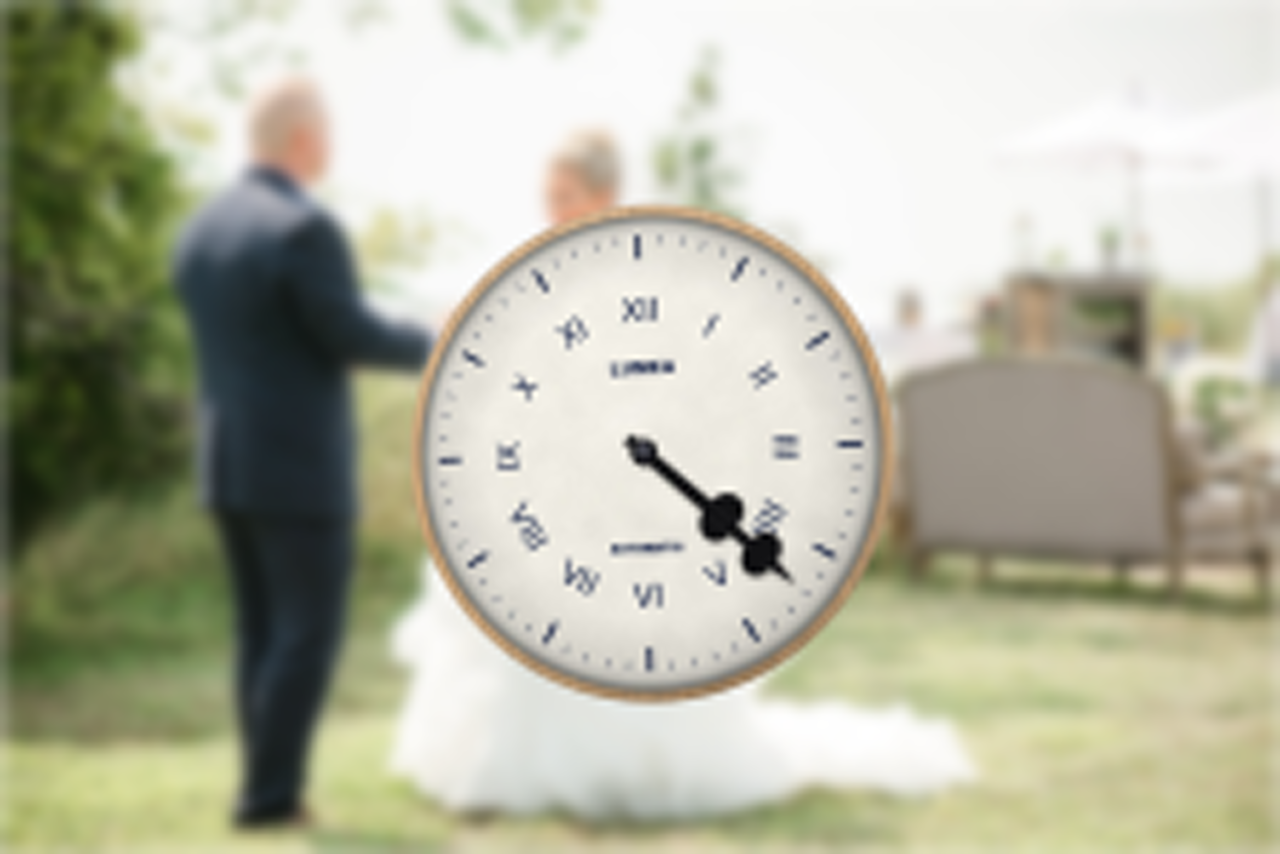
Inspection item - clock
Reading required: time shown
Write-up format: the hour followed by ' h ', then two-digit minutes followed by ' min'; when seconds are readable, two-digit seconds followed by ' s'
4 h 22 min
